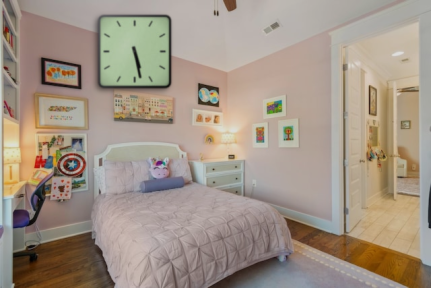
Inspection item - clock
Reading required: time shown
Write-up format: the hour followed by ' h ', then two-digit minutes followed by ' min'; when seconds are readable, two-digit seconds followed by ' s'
5 h 28 min
